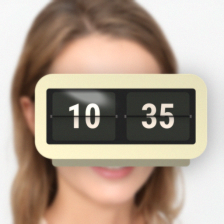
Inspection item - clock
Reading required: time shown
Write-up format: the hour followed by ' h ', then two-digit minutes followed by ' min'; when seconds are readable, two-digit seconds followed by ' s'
10 h 35 min
